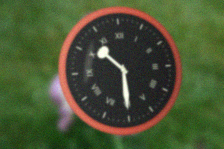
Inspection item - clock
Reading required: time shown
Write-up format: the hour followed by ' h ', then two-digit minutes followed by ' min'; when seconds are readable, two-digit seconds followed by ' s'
10 h 30 min
